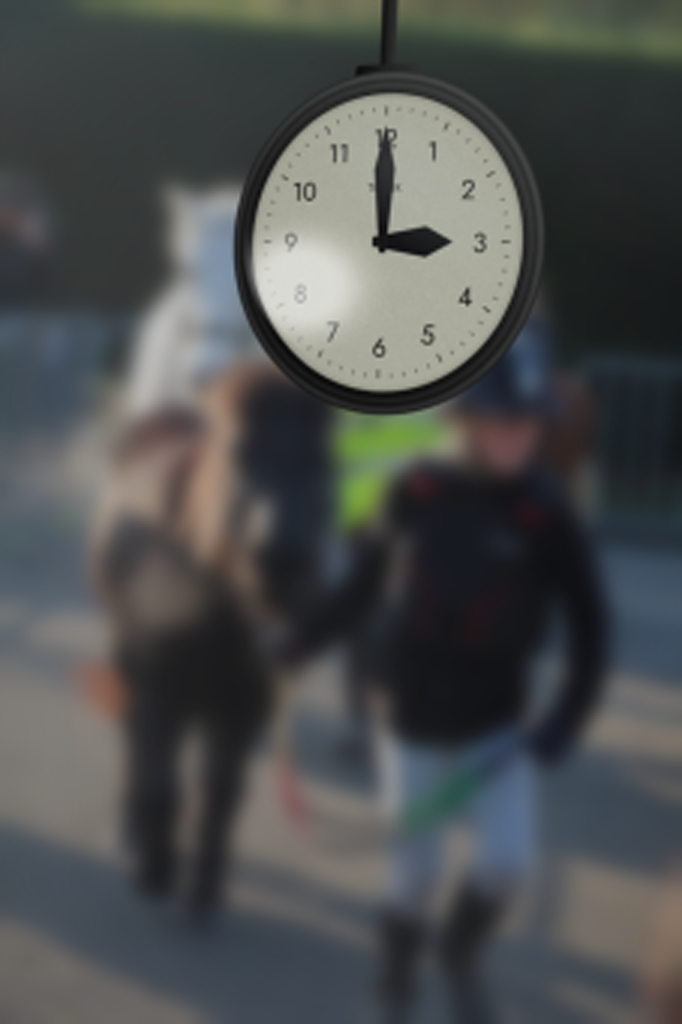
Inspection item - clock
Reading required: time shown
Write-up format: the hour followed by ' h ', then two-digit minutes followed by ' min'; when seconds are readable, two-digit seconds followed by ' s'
3 h 00 min
